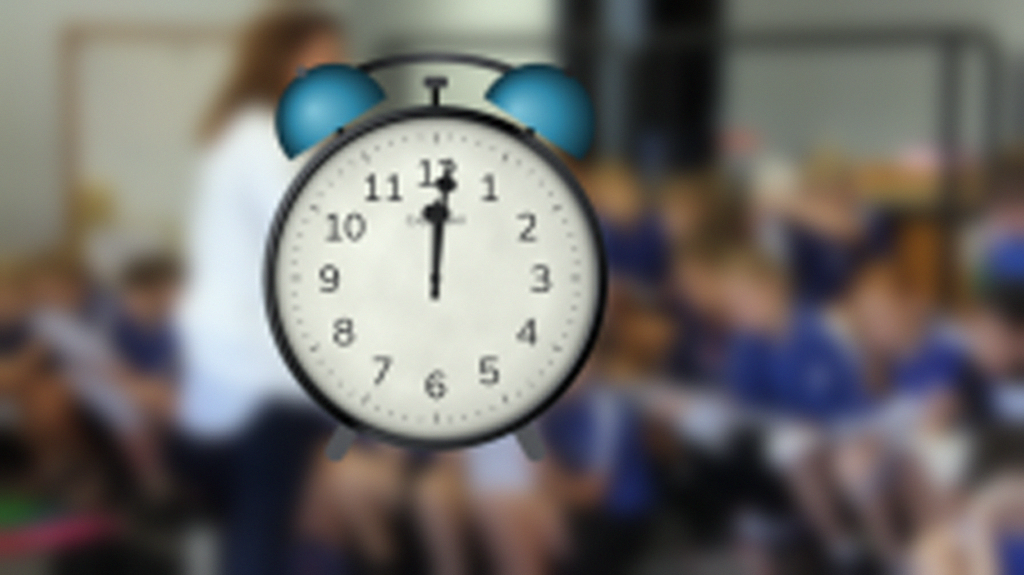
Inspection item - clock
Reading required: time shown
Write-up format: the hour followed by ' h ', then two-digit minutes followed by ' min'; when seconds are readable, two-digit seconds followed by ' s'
12 h 01 min
